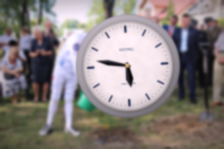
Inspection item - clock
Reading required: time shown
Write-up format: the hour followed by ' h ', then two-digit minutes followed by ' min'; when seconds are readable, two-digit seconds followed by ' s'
5 h 47 min
